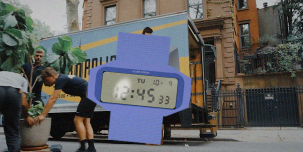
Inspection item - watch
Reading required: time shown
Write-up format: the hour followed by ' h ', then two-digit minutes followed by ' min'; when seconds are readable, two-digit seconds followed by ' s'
12 h 45 min 33 s
